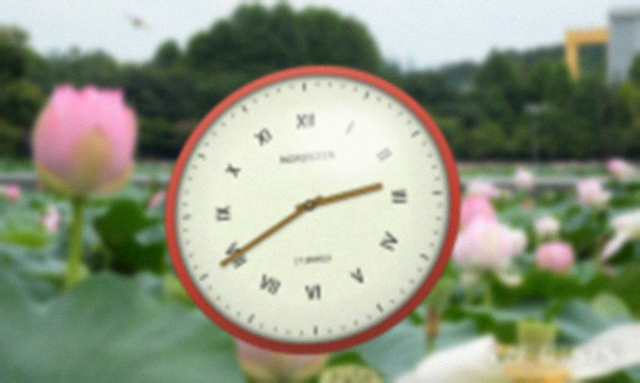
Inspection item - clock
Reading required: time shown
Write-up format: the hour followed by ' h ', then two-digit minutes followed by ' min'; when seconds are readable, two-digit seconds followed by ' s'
2 h 40 min
